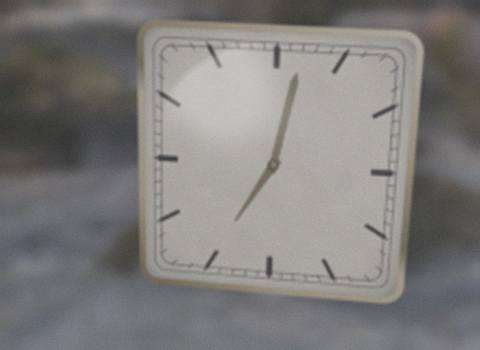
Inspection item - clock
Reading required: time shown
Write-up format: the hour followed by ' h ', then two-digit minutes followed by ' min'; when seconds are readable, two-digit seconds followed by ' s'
7 h 02 min
